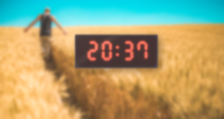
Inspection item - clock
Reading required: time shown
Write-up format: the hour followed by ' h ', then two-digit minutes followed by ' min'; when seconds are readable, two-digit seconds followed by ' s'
20 h 37 min
